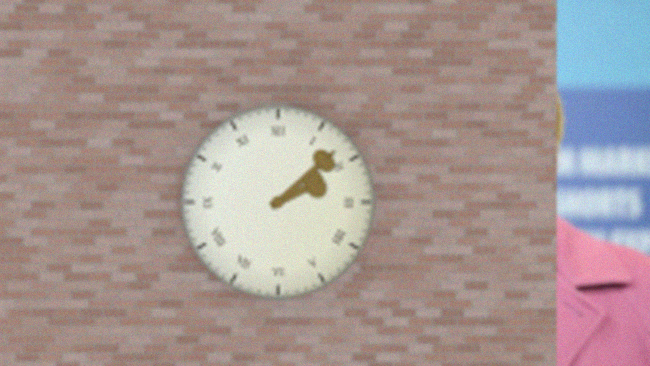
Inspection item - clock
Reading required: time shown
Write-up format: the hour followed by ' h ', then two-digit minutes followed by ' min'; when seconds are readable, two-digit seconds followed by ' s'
2 h 08 min
